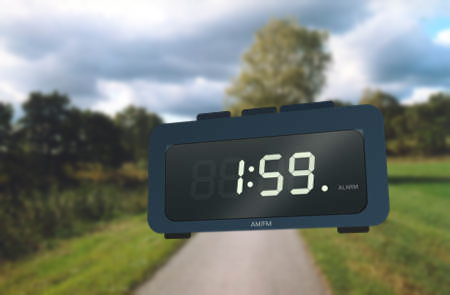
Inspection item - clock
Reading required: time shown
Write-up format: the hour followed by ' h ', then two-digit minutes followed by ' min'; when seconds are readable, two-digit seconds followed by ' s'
1 h 59 min
